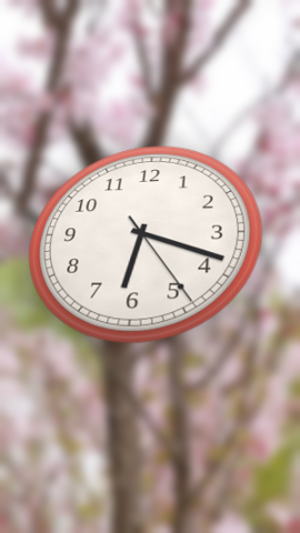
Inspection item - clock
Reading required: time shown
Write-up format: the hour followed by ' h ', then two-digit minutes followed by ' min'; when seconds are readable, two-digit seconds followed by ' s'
6 h 18 min 24 s
